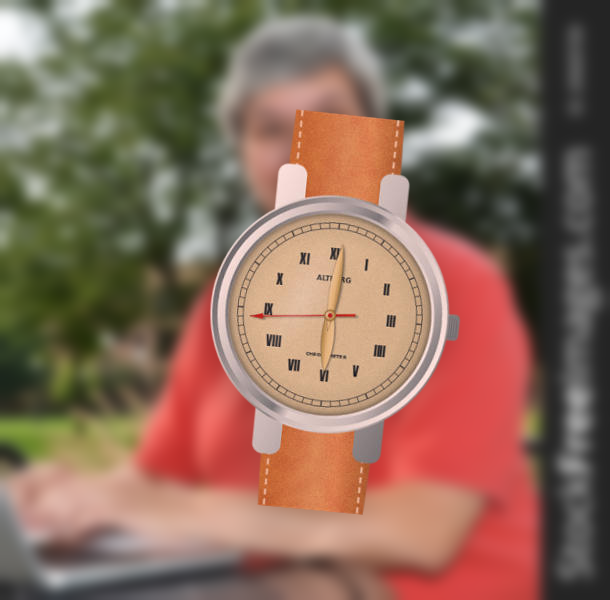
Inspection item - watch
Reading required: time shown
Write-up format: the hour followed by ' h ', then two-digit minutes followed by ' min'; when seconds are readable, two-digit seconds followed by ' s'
6 h 00 min 44 s
